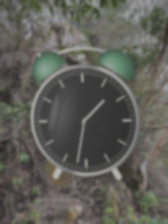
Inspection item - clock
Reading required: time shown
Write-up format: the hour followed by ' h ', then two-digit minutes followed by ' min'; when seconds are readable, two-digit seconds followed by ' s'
1 h 32 min
